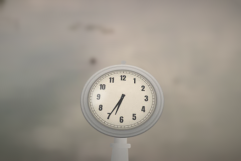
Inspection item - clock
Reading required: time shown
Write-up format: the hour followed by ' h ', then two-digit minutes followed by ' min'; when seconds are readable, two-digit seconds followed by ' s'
6 h 35 min
